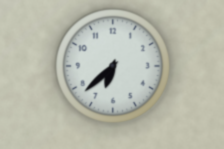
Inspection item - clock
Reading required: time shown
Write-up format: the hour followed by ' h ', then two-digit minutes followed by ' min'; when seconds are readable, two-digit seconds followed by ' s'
6 h 38 min
